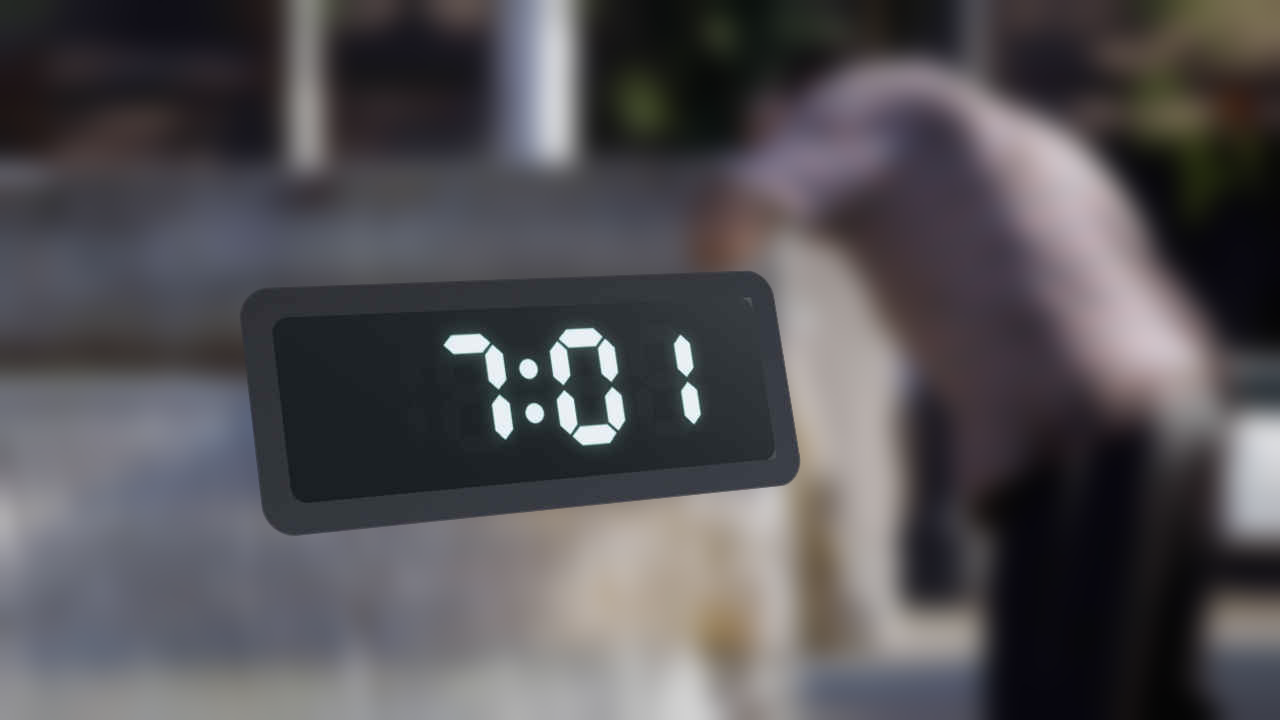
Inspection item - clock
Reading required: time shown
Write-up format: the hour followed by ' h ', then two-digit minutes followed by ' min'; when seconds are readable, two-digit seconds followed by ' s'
7 h 01 min
